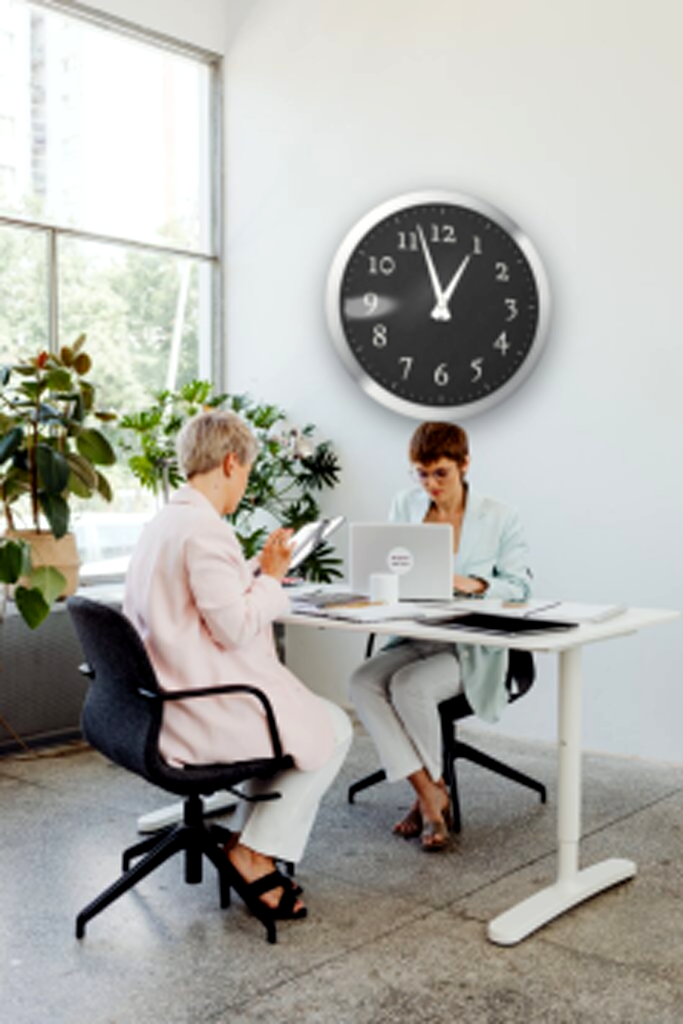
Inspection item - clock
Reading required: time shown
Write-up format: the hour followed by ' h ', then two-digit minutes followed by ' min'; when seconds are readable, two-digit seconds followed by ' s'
12 h 57 min
